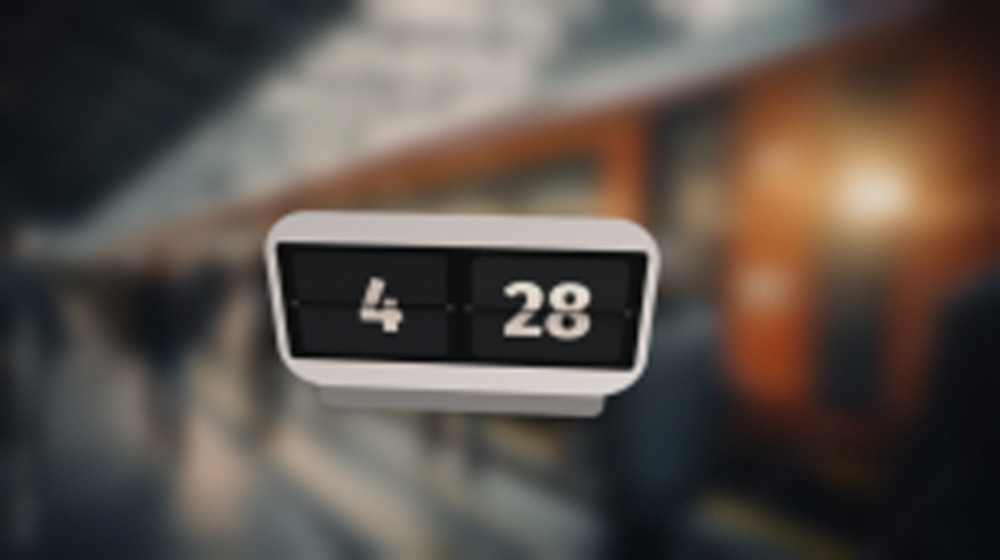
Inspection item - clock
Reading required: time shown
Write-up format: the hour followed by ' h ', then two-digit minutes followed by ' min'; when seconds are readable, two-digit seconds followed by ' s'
4 h 28 min
